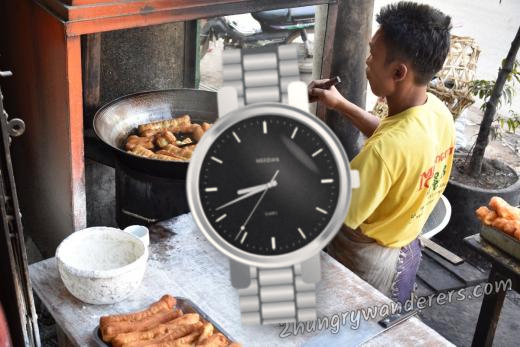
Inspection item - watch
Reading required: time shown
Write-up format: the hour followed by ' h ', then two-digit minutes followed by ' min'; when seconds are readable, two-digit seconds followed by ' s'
8 h 41 min 36 s
